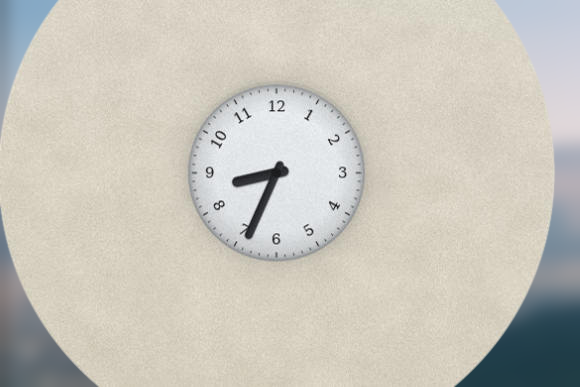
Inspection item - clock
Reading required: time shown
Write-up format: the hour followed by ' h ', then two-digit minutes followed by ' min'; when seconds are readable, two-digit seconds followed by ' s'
8 h 34 min
